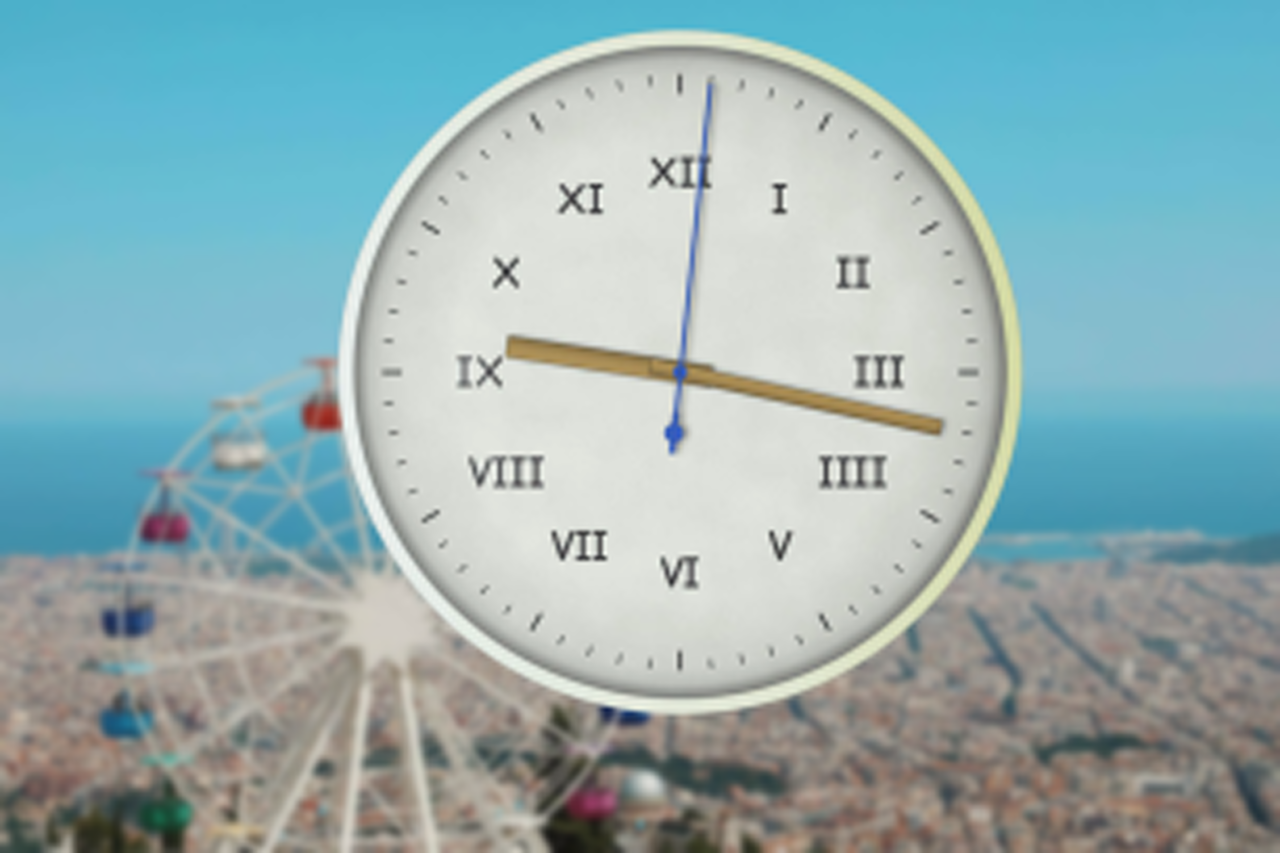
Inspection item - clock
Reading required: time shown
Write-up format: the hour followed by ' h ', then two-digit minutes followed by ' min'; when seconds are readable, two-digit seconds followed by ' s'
9 h 17 min 01 s
